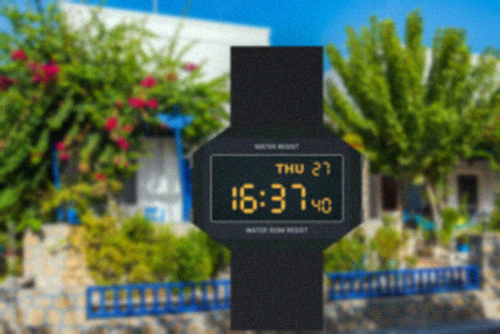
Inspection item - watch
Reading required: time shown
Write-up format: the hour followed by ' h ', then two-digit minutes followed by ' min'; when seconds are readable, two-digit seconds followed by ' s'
16 h 37 min 40 s
